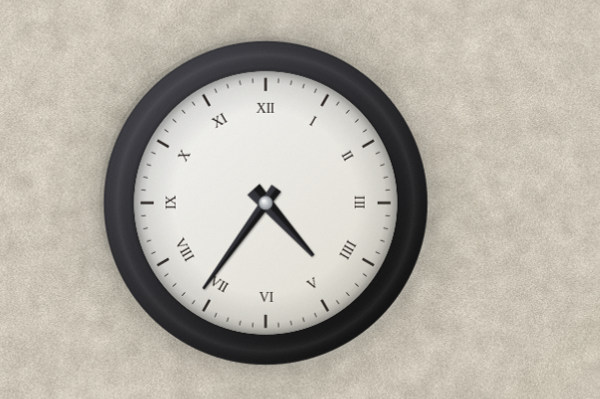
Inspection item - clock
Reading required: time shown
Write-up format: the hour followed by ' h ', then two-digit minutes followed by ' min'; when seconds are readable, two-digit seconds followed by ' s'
4 h 36 min
